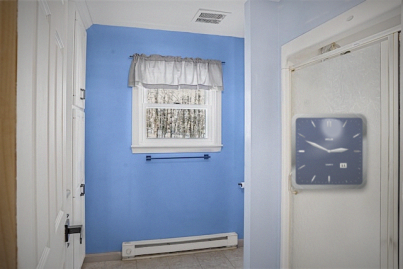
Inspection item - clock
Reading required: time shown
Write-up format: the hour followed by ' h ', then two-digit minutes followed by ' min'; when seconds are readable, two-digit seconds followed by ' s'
2 h 49 min
